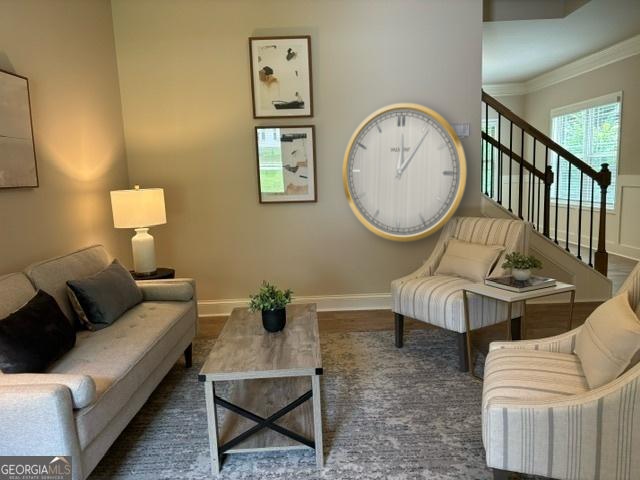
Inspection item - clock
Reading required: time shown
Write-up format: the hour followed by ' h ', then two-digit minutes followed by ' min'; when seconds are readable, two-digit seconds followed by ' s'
12 h 06 min
